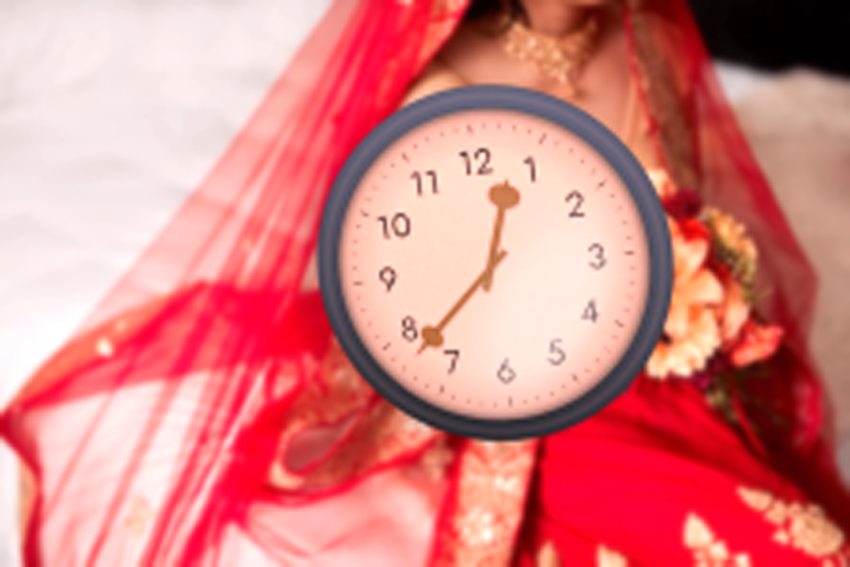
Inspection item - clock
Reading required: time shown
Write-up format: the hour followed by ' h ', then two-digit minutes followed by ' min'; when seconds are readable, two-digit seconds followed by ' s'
12 h 38 min
